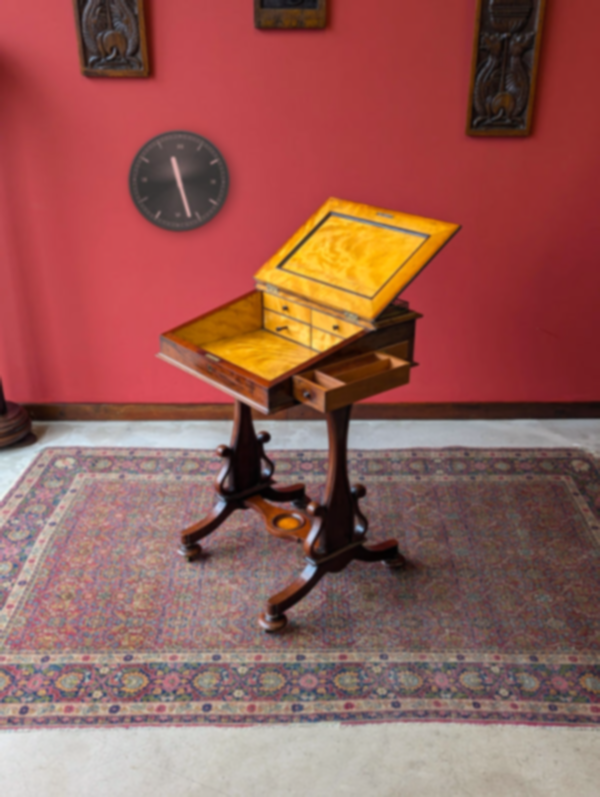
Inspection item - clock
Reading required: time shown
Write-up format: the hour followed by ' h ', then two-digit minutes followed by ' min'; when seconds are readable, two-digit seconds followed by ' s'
11 h 27 min
